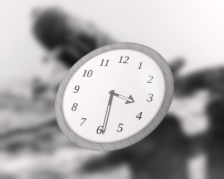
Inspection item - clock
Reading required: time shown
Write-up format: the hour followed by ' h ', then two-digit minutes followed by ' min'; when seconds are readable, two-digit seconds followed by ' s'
3 h 29 min
